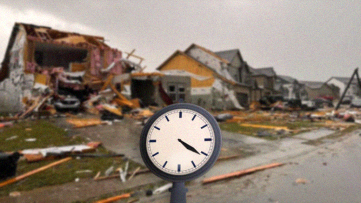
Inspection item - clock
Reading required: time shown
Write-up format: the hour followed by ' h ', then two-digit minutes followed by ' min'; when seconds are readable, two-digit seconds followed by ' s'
4 h 21 min
